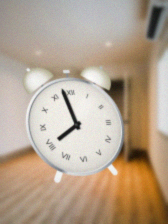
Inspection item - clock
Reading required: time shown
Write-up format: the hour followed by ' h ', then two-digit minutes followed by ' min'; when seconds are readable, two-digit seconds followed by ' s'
7 h 58 min
